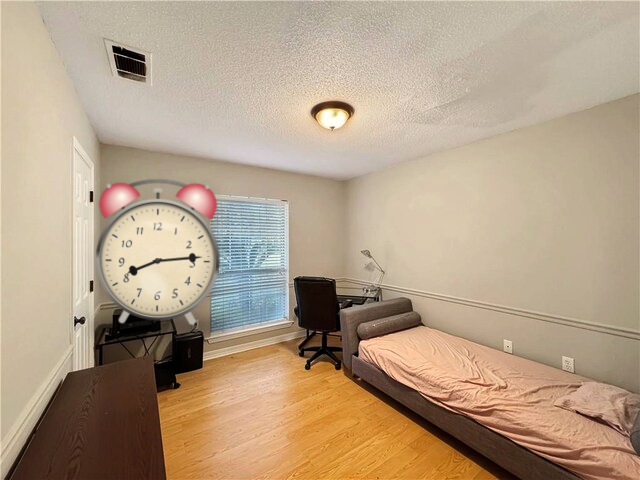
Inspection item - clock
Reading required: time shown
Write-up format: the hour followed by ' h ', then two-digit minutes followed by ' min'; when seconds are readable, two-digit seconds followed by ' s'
8 h 14 min
